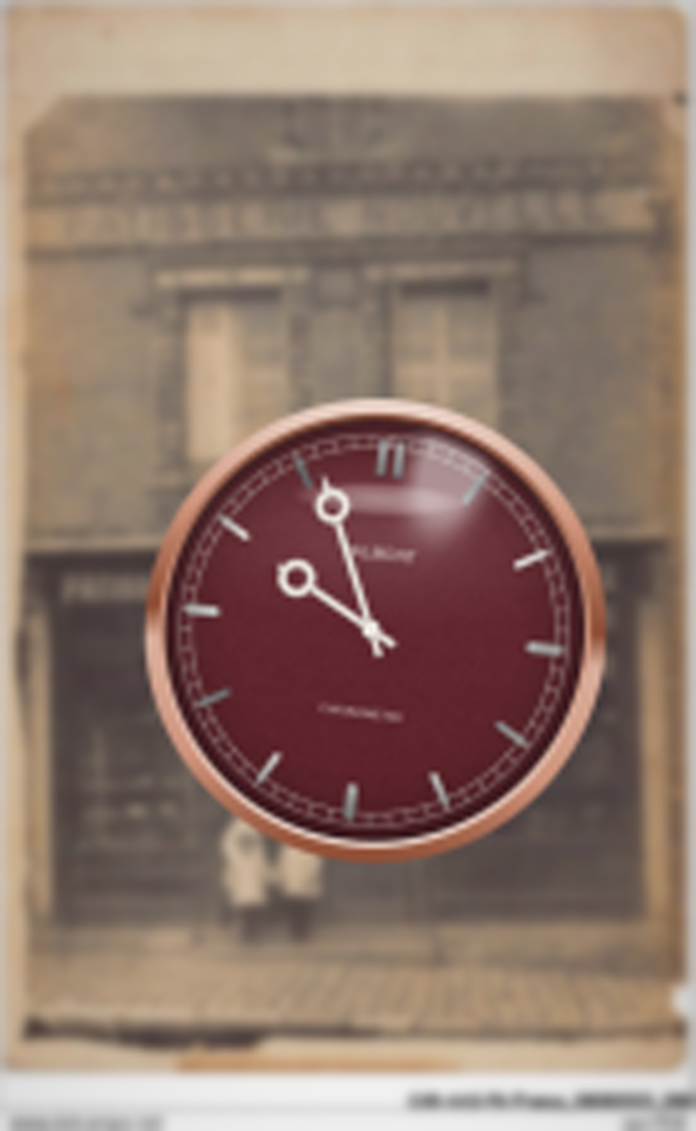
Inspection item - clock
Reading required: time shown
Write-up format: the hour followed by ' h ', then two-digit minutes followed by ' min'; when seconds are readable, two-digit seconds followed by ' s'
9 h 56 min
